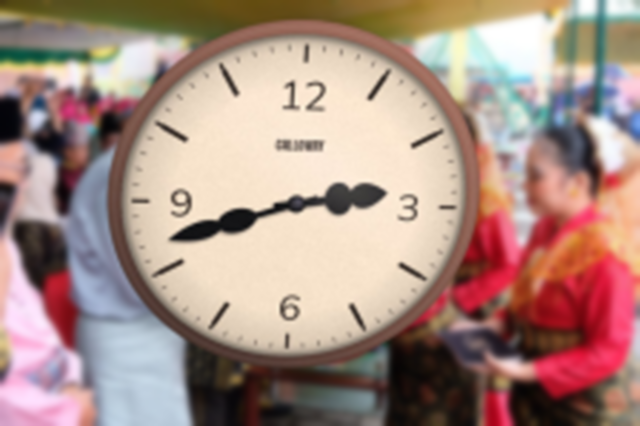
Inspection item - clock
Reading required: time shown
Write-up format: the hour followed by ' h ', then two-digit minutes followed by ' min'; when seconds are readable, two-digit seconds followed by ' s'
2 h 42 min
